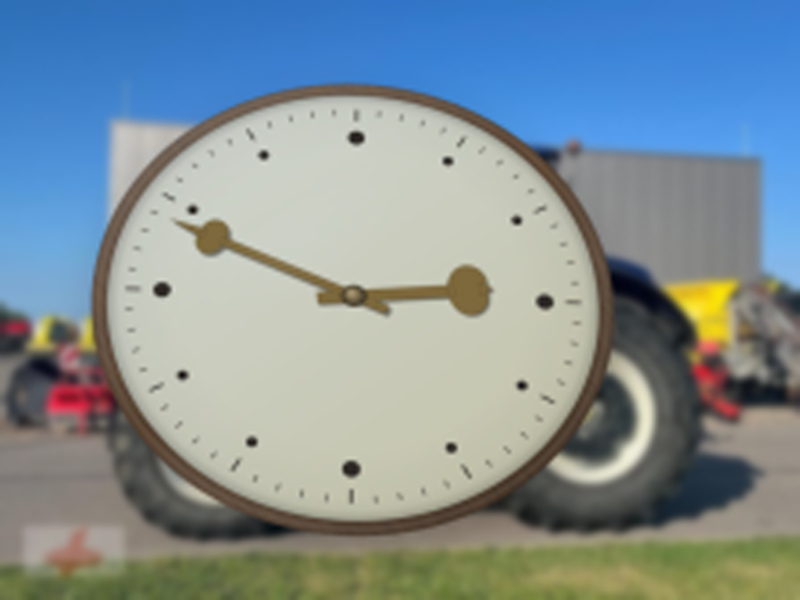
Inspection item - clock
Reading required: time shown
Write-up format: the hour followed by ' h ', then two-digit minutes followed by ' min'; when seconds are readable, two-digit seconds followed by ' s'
2 h 49 min
